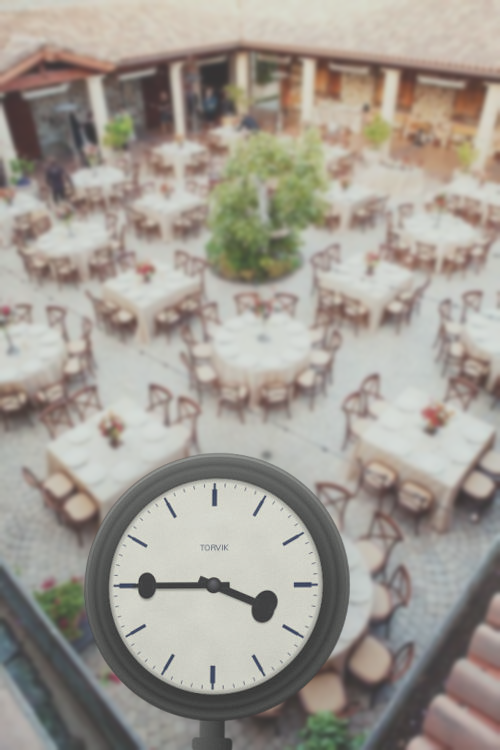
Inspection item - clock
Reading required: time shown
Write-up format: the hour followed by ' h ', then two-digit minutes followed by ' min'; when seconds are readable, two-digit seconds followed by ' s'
3 h 45 min
